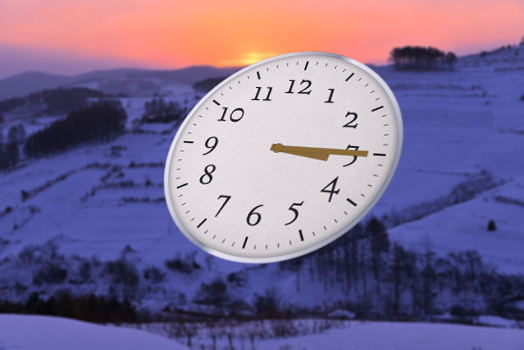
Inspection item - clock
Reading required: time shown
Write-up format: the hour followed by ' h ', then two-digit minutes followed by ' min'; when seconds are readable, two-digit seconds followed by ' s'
3 h 15 min
